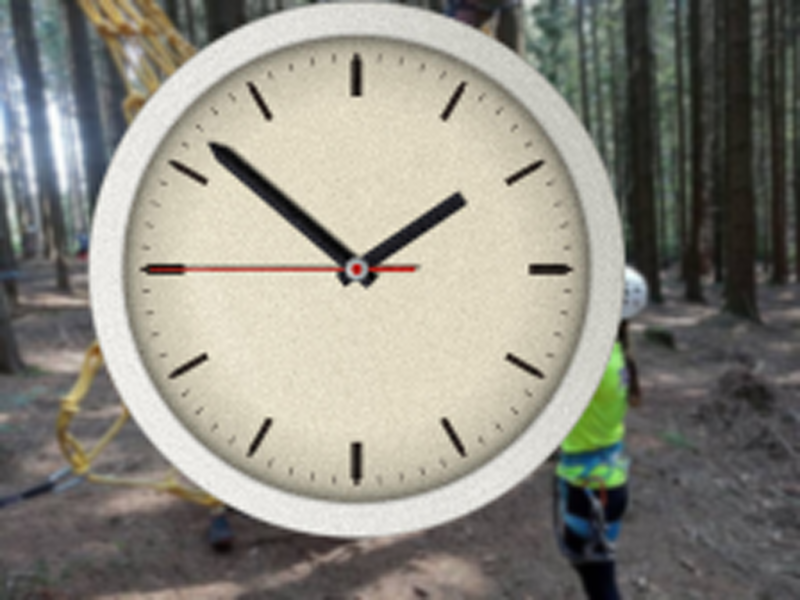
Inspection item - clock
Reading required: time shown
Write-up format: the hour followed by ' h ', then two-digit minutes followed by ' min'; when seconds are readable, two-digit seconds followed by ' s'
1 h 51 min 45 s
